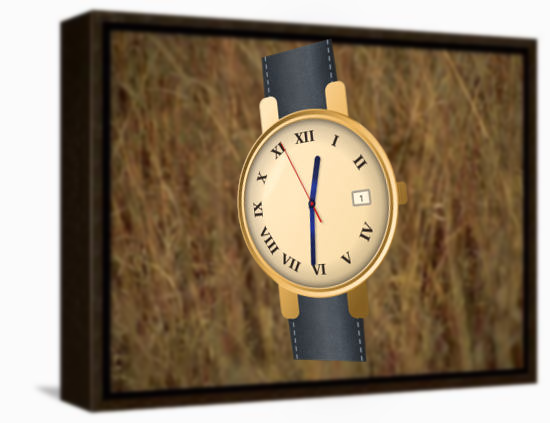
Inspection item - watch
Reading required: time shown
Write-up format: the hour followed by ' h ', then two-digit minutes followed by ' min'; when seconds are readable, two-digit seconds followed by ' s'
12 h 30 min 56 s
